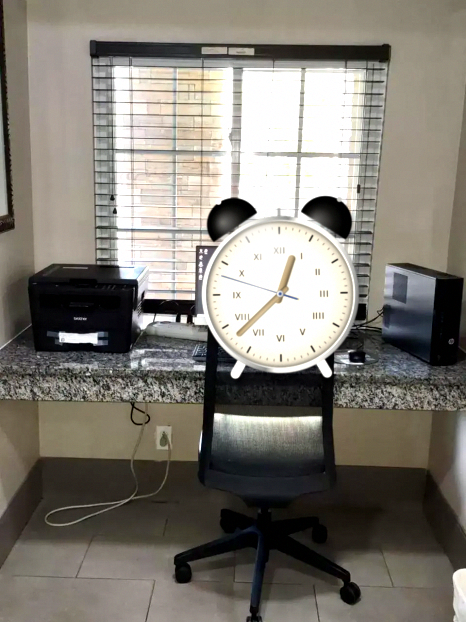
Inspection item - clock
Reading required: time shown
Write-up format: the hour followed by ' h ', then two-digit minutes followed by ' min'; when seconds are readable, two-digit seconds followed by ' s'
12 h 37 min 48 s
